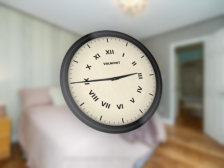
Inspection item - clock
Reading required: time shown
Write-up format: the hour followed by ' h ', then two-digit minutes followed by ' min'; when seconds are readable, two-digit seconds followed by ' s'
2 h 45 min
